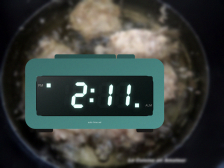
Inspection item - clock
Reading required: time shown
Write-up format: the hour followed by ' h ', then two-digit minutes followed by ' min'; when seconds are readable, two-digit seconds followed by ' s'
2 h 11 min
